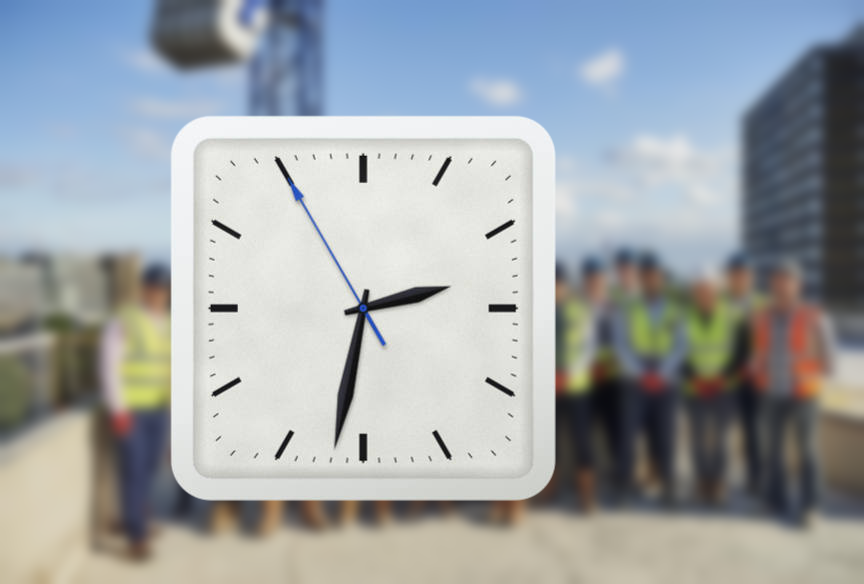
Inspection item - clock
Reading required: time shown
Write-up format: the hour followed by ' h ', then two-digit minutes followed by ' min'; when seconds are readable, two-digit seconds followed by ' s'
2 h 31 min 55 s
